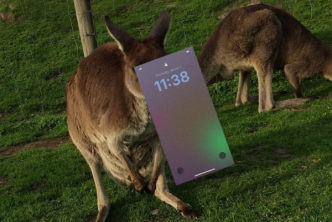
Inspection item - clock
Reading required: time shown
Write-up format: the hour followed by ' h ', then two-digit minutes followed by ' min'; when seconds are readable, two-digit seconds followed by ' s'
11 h 38 min
